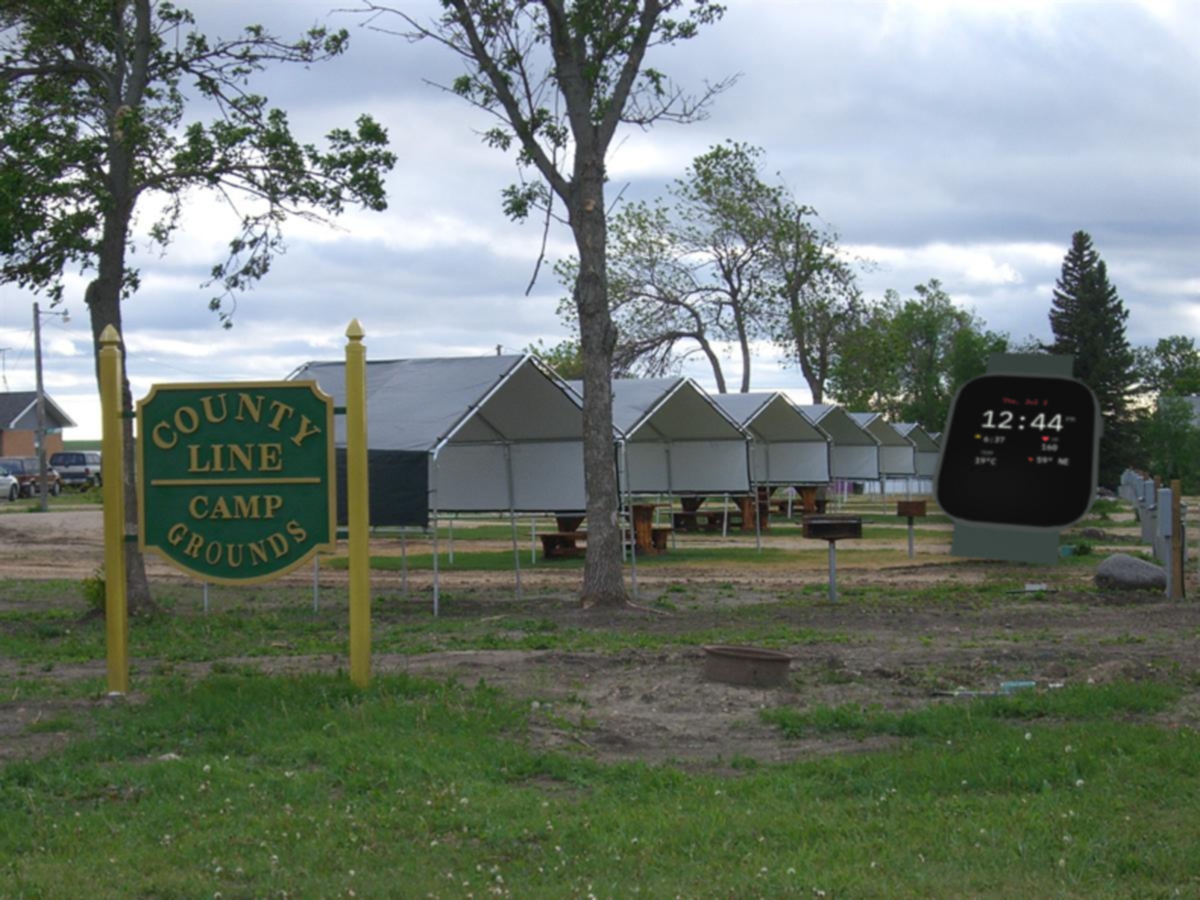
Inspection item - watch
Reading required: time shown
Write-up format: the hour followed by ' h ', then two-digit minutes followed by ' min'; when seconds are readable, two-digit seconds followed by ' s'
12 h 44 min
